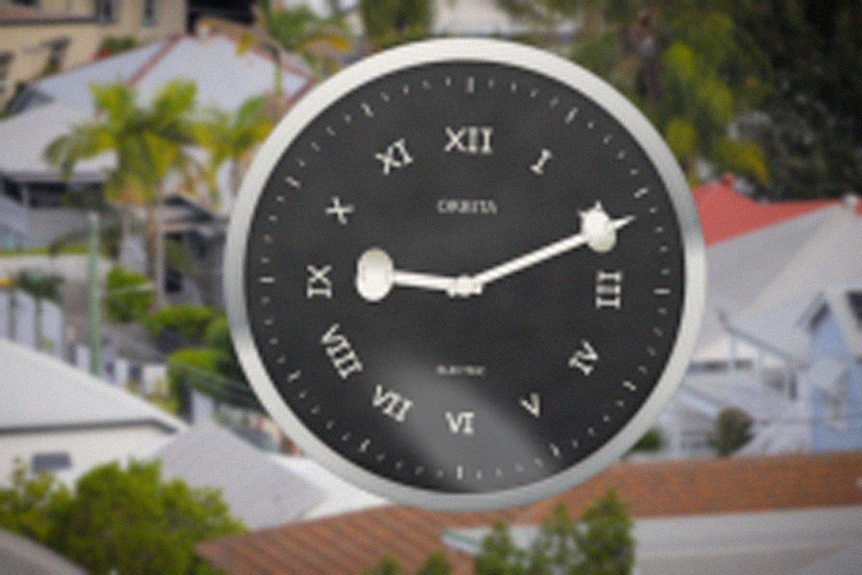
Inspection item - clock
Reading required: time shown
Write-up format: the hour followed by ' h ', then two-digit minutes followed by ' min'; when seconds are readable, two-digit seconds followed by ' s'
9 h 11 min
